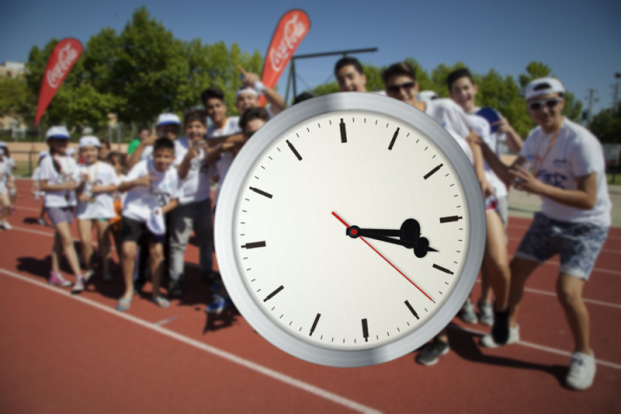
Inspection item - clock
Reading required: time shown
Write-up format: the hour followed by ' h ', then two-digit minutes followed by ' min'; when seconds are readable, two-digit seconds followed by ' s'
3 h 18 min 23 s
